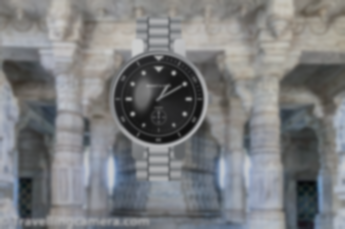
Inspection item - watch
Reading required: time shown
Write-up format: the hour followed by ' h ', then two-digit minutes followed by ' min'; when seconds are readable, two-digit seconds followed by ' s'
1 h 10 min
